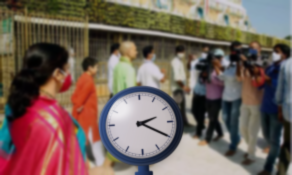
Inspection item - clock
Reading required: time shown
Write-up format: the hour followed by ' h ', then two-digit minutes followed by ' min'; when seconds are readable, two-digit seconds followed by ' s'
2 h 20 min
